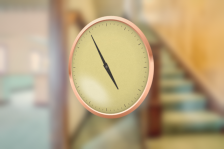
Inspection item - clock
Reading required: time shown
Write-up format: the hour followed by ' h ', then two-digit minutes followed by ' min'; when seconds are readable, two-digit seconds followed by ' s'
4 h 55 min
